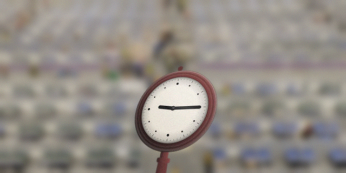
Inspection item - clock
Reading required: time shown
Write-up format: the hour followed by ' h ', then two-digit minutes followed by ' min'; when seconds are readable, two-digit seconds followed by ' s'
9 h 15 min
